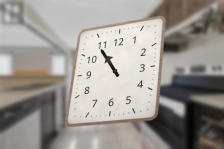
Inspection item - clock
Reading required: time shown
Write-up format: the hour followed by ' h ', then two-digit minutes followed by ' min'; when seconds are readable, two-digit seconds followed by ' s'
10 h 54 min
